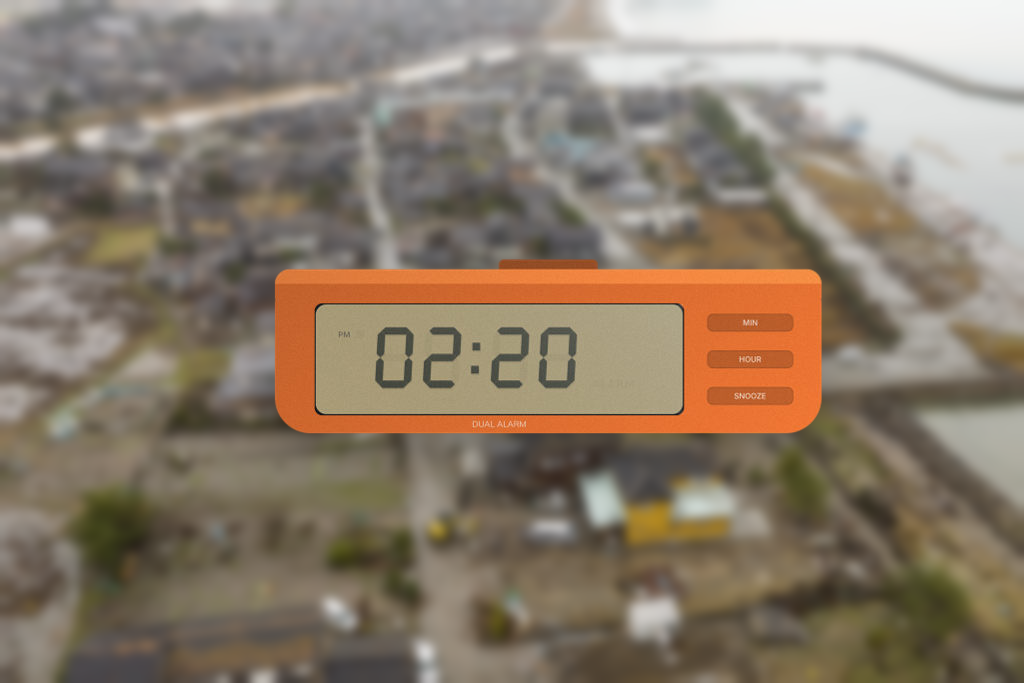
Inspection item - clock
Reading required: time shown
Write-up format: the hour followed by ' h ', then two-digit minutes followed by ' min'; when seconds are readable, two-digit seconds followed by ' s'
2 h 20 min
